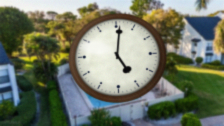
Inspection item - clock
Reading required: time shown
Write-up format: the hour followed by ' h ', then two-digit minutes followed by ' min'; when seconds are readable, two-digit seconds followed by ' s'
5 h 01 min
